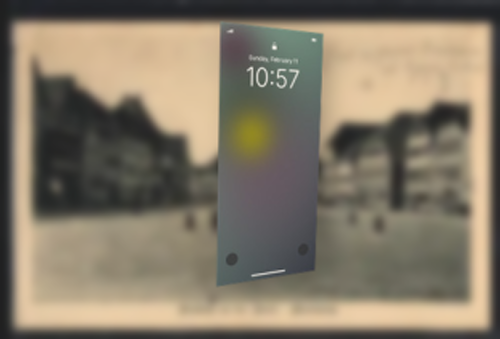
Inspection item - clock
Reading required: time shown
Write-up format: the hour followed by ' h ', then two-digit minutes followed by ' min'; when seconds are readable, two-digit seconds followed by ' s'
10 h 57 min
